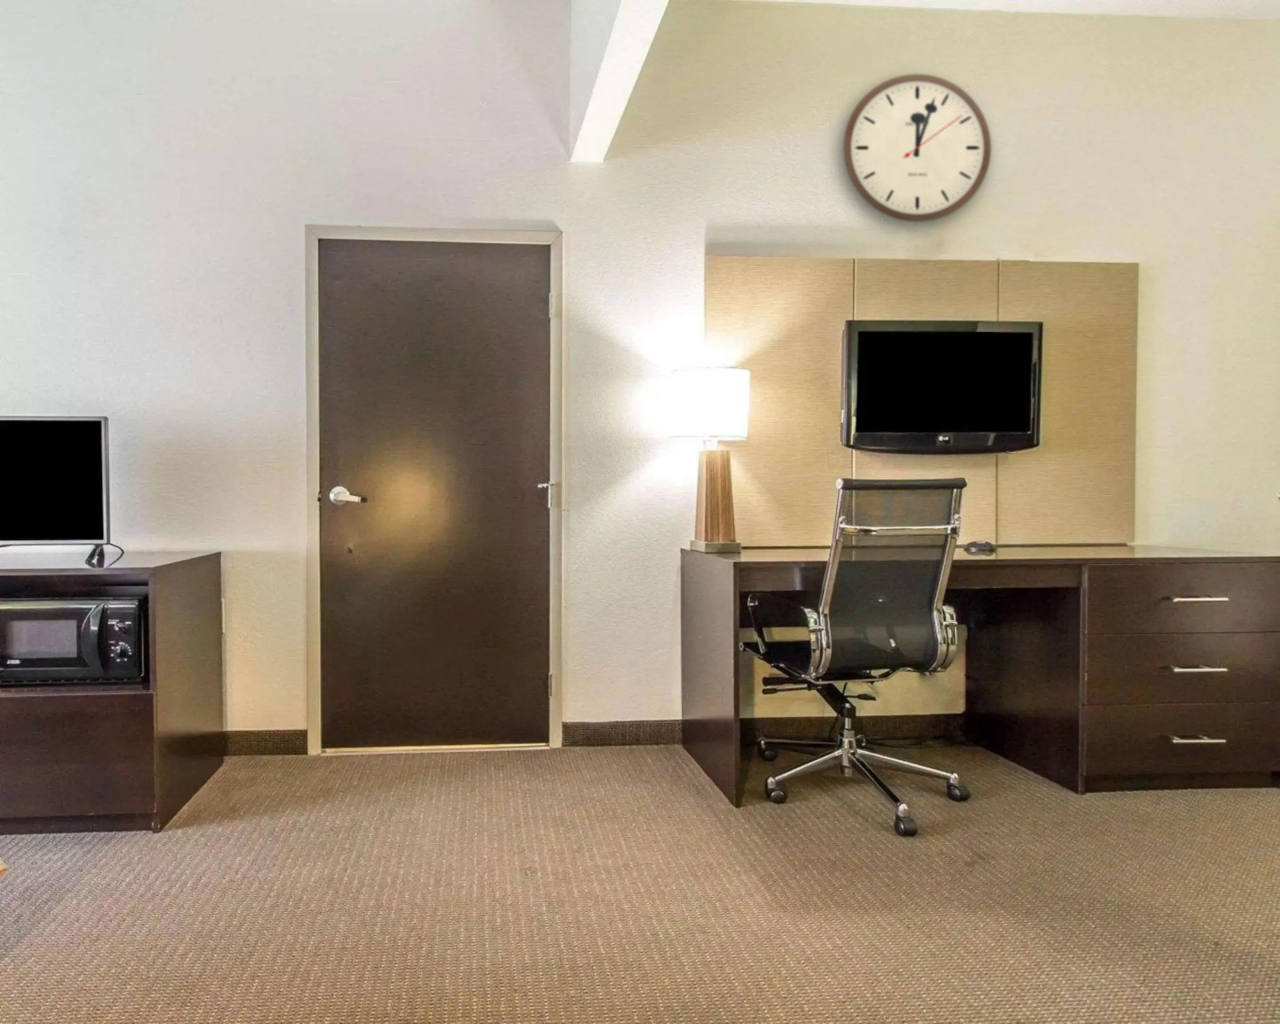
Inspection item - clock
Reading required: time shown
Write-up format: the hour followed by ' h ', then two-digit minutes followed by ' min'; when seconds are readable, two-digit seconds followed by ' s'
12 h 03 min 09 s
